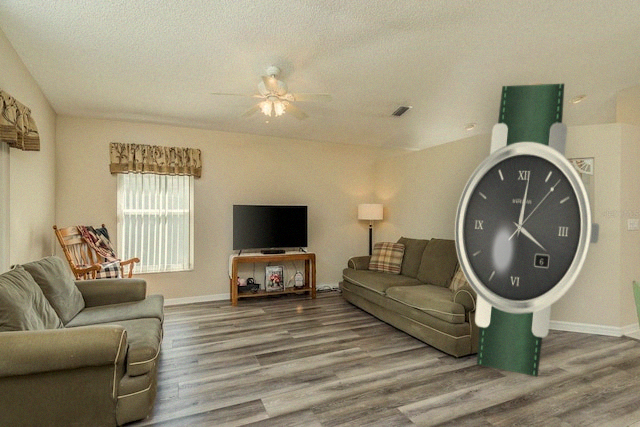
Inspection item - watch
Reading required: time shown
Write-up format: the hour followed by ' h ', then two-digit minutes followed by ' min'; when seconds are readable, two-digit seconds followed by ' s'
4 h 01 min 07 s
